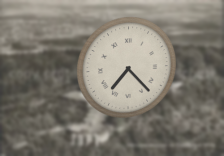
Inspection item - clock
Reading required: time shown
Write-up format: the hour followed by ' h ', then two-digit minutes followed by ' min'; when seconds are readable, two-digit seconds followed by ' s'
7 h 23 min
